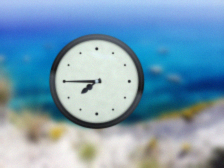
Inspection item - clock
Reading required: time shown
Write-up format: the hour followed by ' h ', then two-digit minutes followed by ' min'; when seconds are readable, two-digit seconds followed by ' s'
7 h 45 min
